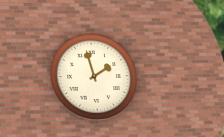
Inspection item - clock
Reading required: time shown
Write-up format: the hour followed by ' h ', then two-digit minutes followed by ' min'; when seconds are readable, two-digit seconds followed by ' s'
1 h 58 min
